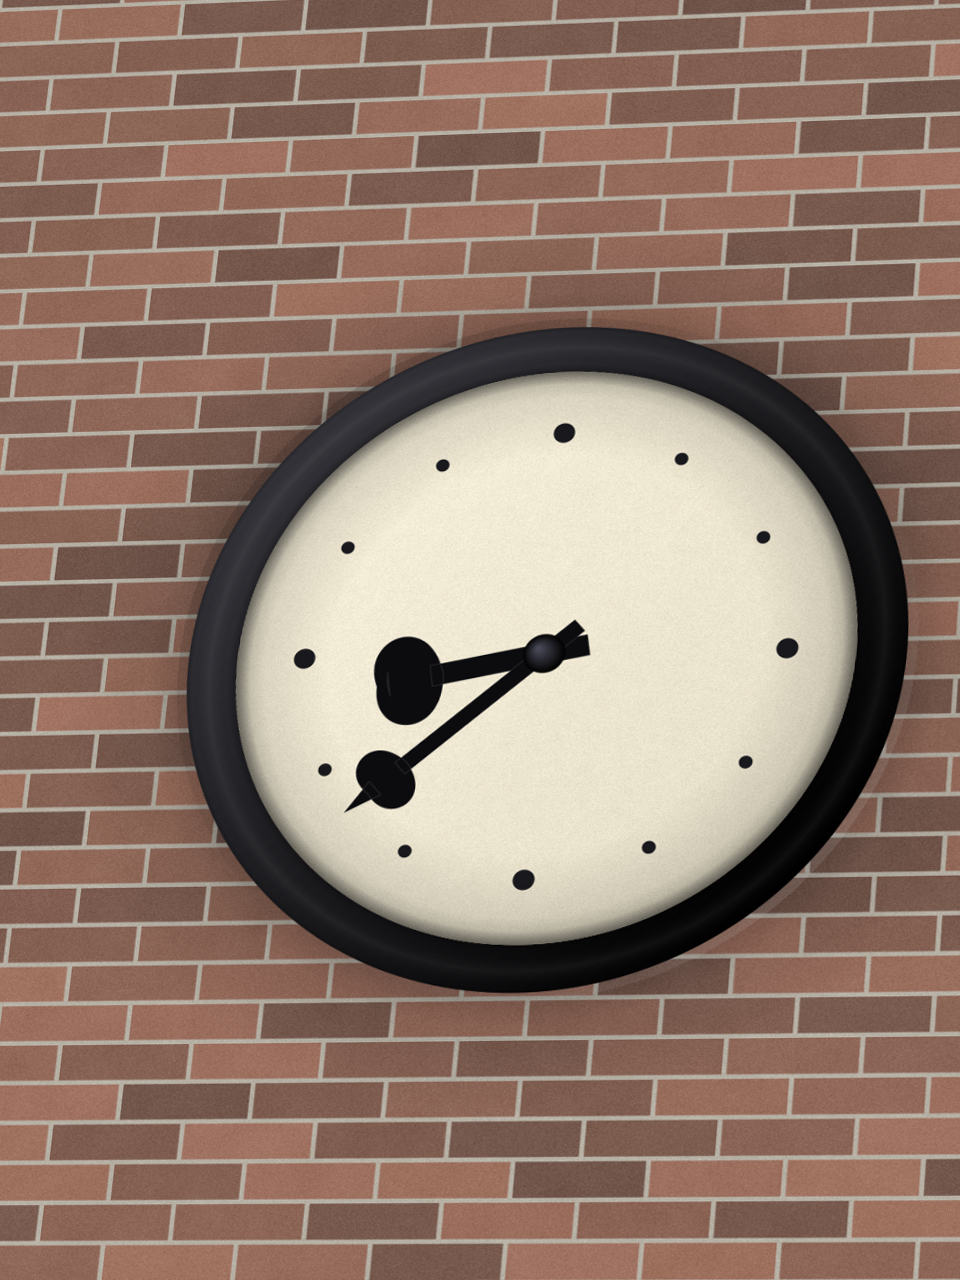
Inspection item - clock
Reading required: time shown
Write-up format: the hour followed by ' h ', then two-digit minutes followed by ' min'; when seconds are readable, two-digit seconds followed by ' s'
8 h 38 min
